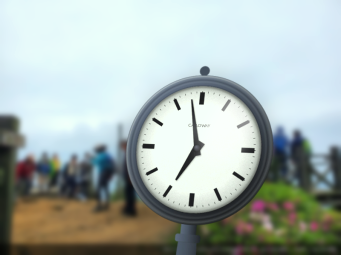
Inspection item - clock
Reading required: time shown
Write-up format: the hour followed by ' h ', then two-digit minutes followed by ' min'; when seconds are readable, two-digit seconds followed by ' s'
6 h 58 min
